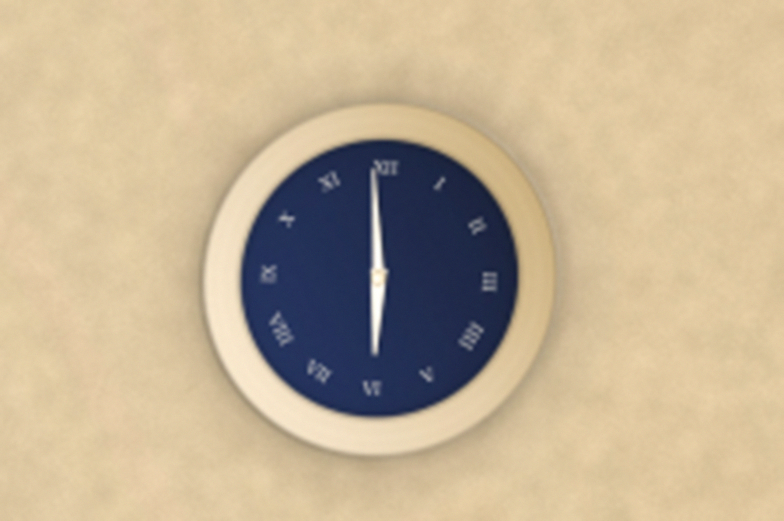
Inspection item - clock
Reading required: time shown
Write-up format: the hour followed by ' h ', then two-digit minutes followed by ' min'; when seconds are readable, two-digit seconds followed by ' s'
5 h 59 min
